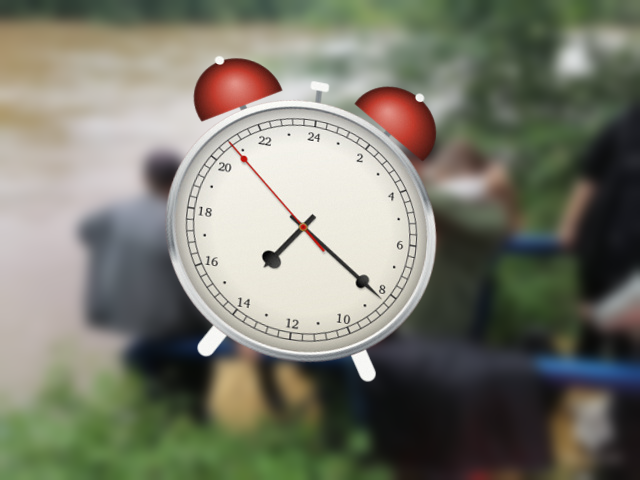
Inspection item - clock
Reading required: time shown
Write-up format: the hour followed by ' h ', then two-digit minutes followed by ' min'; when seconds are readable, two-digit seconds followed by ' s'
14 h 20 min 52 s
